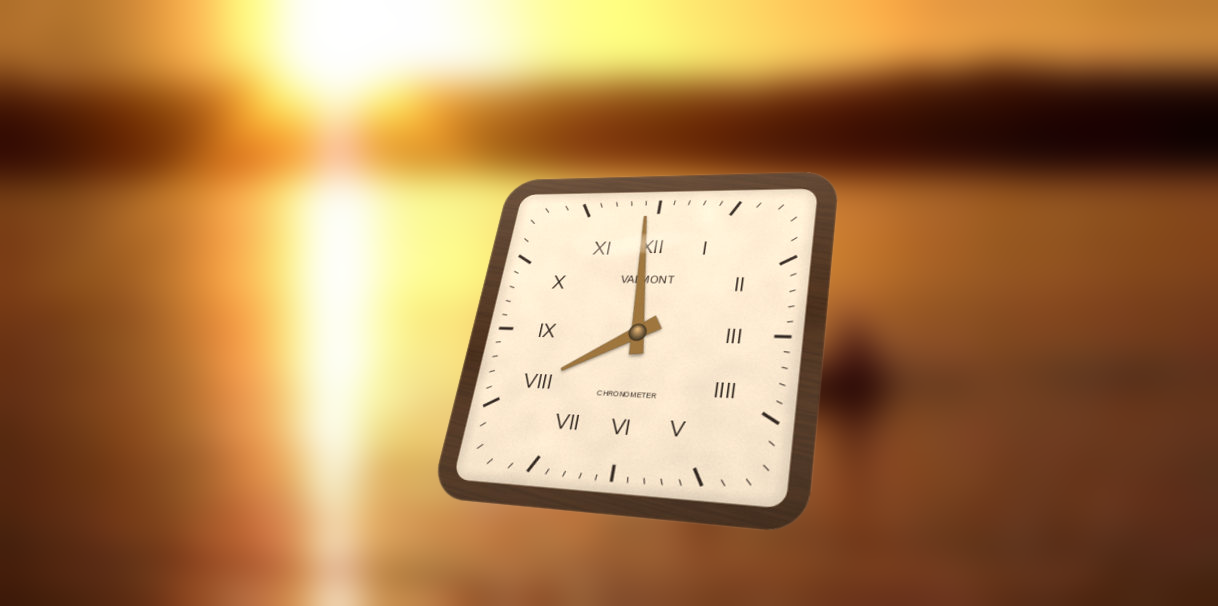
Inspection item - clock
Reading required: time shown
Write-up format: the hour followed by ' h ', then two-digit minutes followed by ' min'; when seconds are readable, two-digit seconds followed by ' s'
7 h 59 min
